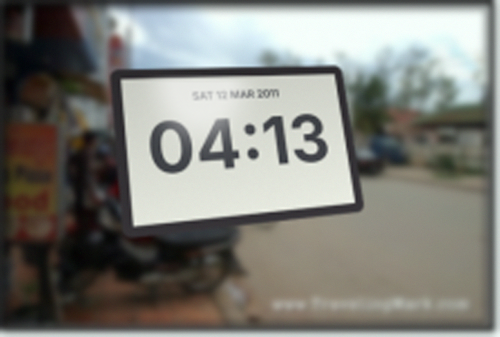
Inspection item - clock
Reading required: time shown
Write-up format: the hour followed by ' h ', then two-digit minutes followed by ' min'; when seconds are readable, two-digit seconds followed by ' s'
4 h 13 min
